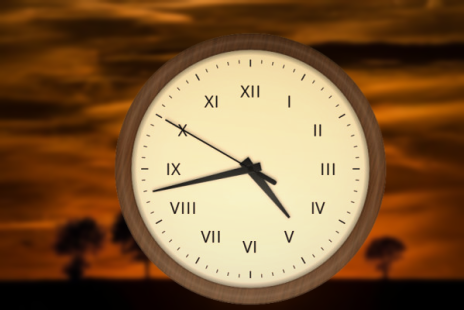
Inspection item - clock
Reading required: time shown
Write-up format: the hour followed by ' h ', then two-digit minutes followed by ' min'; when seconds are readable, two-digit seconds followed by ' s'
4 h 42 min 50 s
